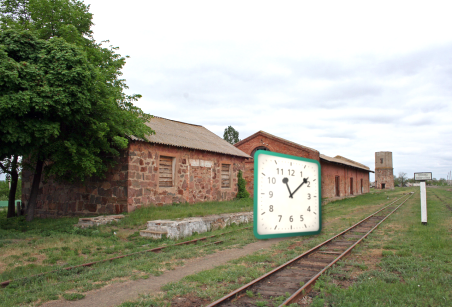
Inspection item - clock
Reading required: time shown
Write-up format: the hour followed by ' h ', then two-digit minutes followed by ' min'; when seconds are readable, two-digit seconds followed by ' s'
11 h 08 min
